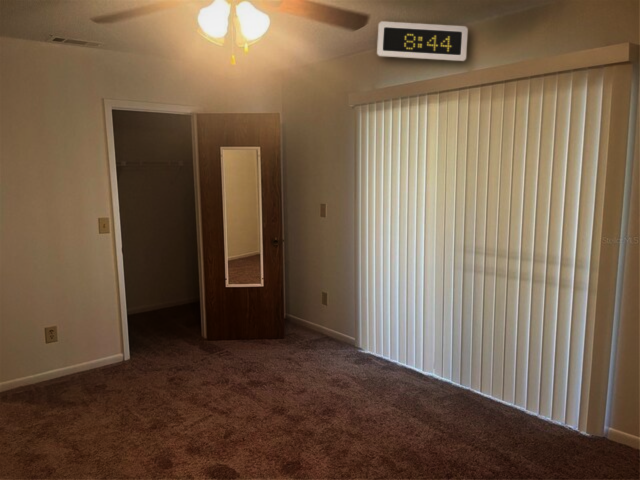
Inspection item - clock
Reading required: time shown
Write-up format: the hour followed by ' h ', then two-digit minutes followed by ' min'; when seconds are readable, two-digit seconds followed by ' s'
8 h 44 min
